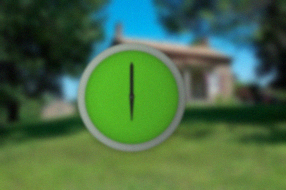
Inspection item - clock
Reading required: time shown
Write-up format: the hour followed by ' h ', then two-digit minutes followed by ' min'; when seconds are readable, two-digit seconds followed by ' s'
6 h 00 min
